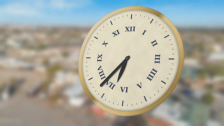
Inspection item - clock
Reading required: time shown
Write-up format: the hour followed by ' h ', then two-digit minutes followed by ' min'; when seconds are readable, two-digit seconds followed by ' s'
6 h 37 min
